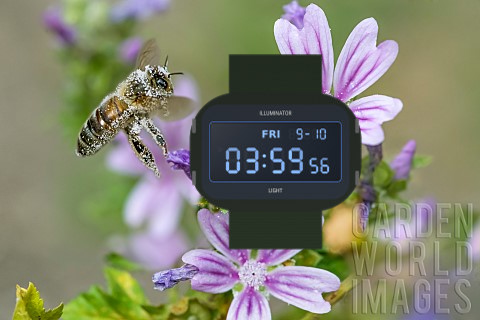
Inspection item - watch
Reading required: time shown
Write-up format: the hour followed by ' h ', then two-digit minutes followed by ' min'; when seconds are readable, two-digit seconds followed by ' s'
3 h 59 min 56 s
